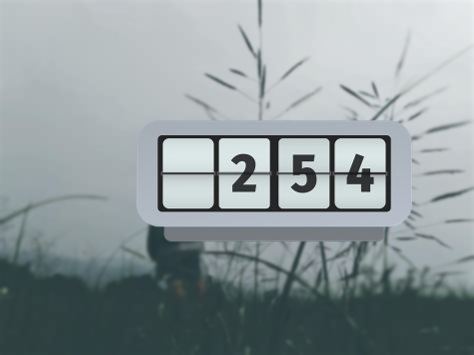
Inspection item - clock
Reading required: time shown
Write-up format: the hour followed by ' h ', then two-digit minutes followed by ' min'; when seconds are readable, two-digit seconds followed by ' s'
2 h 54 min
